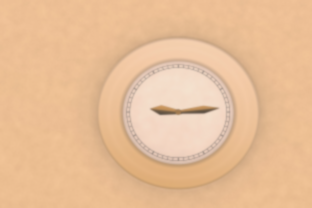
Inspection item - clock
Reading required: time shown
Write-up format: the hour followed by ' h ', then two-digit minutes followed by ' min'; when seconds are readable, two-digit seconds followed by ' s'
9 h 14 min
